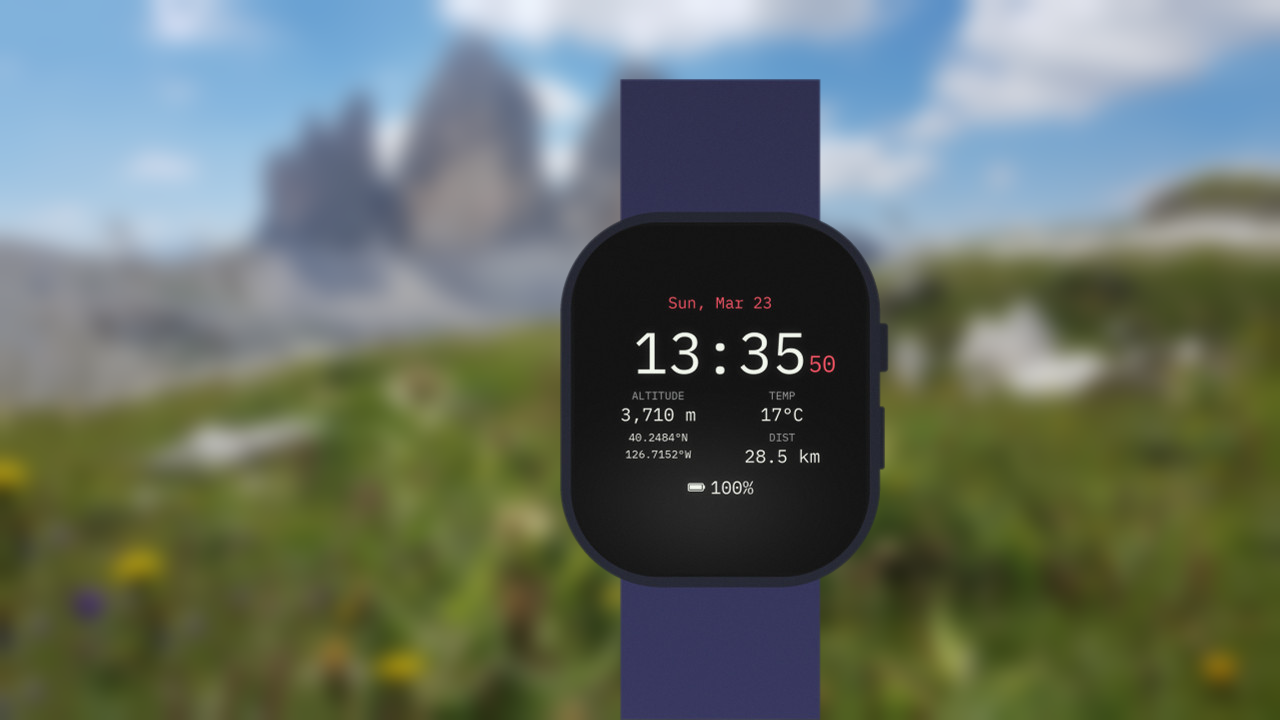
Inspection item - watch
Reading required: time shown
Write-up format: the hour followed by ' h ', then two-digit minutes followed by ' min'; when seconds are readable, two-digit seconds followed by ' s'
13 h 35 min 50 s
